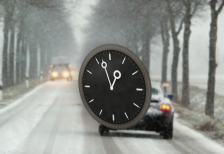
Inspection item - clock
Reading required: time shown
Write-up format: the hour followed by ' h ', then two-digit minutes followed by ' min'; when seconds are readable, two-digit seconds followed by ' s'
12 h 57 min
